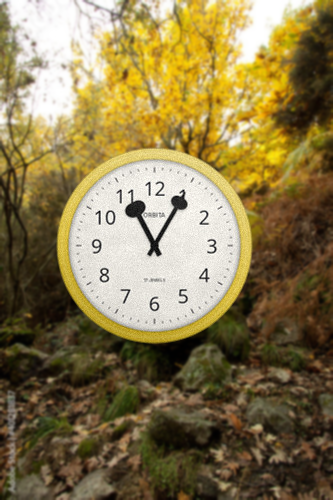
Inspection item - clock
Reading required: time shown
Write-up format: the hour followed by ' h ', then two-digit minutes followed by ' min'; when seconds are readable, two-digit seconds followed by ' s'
11 h 05 min
